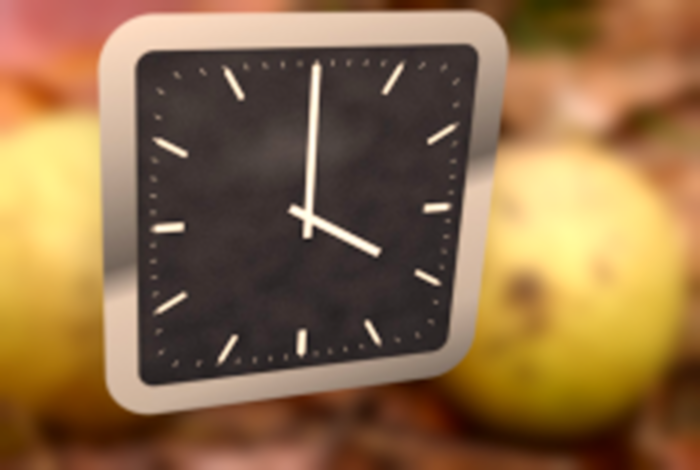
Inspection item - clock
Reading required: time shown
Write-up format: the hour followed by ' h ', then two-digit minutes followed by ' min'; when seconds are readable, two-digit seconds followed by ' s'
4 h 00 min
